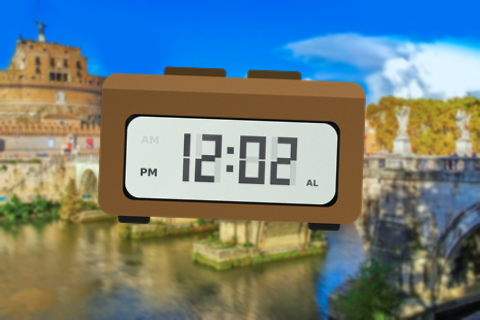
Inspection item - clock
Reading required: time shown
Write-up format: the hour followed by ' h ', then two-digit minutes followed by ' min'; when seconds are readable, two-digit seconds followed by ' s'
12 h 02 min
